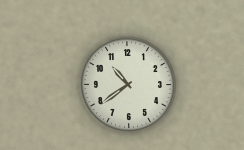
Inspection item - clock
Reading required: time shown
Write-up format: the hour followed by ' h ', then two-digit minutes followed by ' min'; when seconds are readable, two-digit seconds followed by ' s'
10 h 39 min
